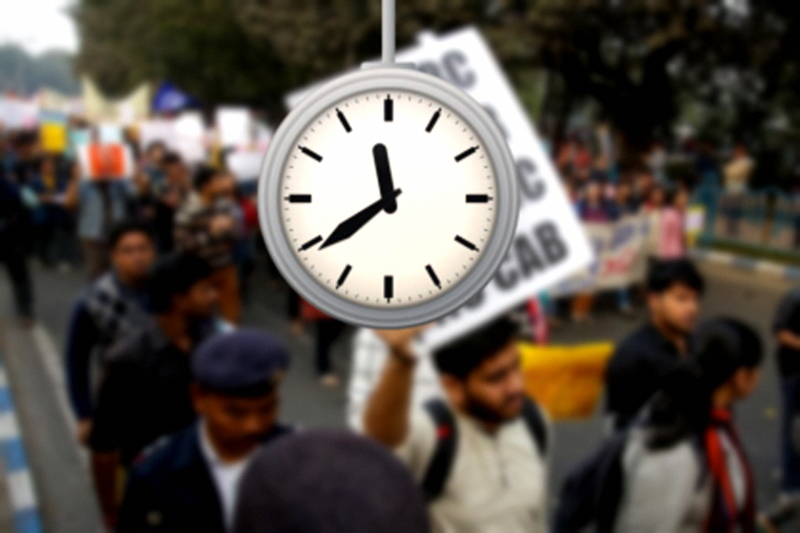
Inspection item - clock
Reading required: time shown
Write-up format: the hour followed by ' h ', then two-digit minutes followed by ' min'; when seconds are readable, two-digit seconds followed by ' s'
11 h 39 min
